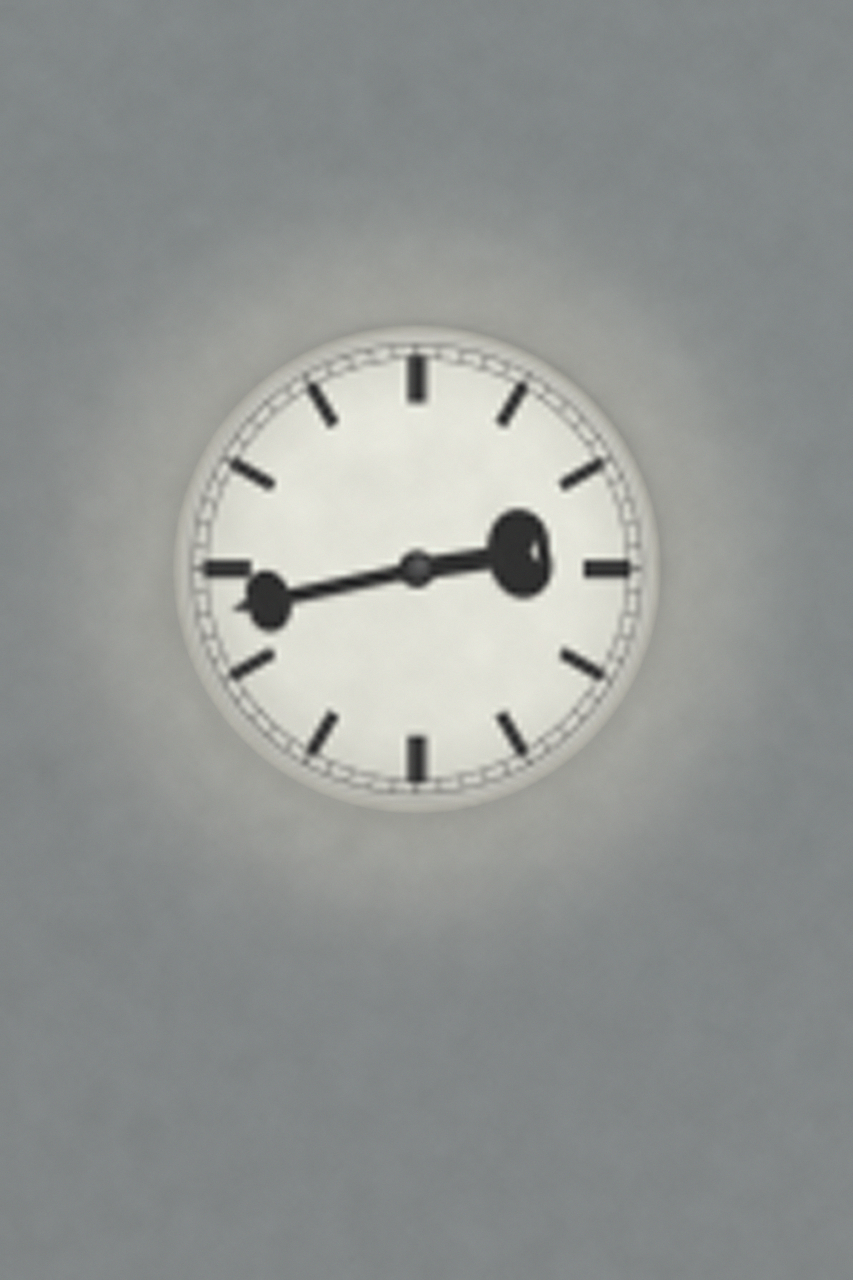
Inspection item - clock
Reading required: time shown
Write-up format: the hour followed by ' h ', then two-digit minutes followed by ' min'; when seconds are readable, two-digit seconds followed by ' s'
2 h 43 min
